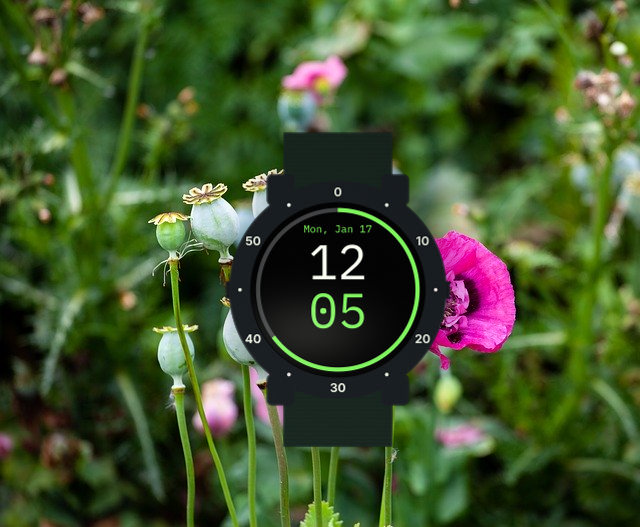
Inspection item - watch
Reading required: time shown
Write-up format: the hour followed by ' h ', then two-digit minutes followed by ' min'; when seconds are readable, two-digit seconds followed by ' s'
12 h 05 min
